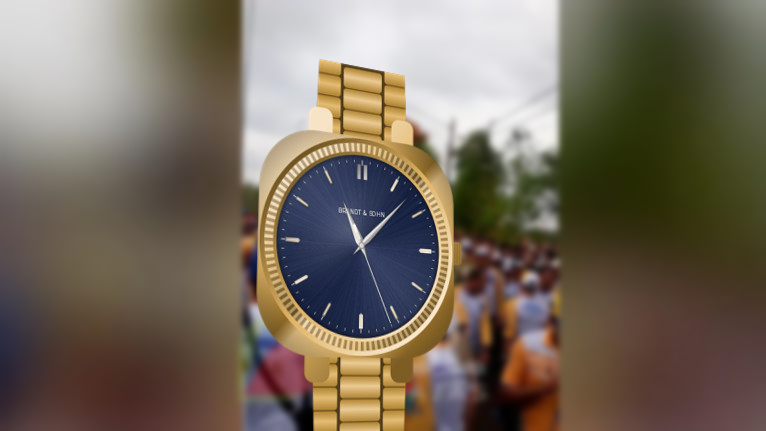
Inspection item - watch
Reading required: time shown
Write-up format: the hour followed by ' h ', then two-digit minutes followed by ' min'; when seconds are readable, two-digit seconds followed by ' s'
11 h 07 min 26 s
